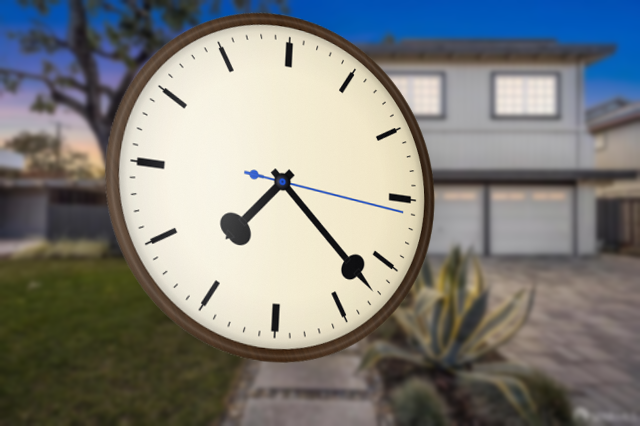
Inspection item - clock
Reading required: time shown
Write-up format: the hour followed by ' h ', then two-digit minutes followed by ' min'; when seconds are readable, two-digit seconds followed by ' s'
7 h 22 min 16 s
